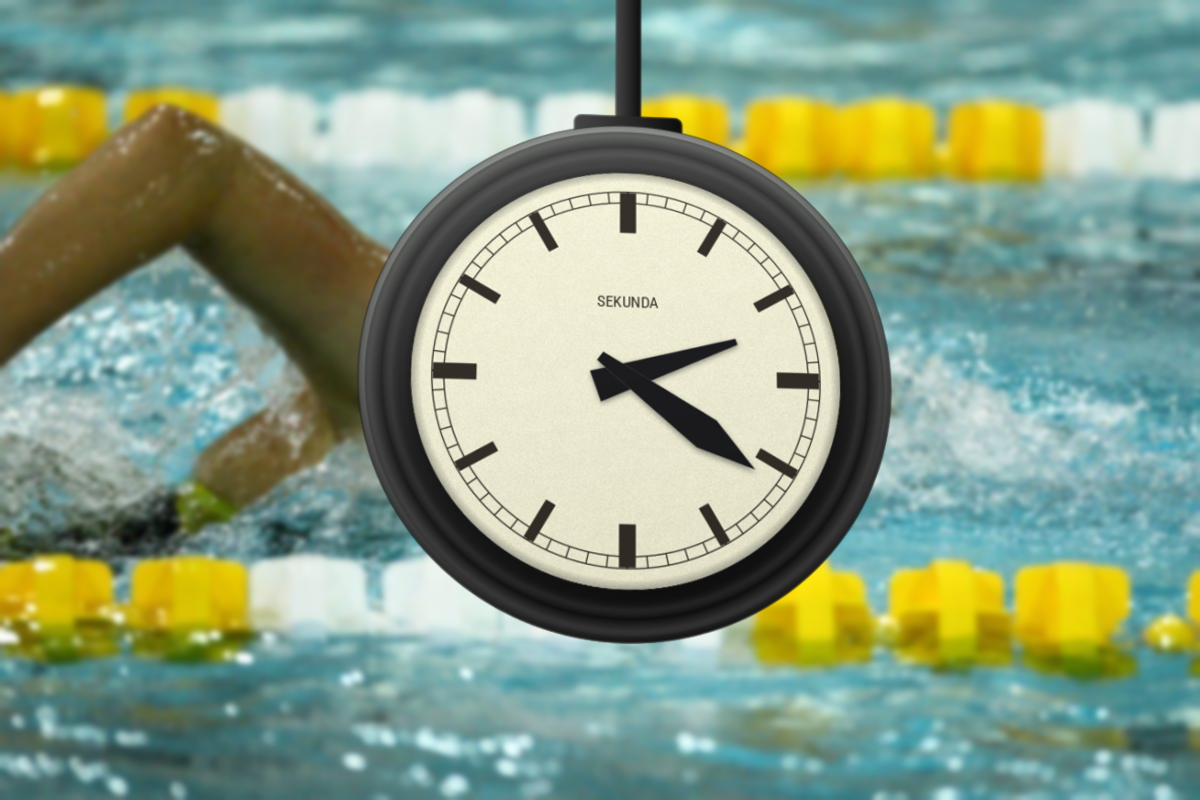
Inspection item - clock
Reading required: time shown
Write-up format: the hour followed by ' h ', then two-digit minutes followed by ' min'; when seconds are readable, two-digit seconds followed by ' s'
2 h 21 min
